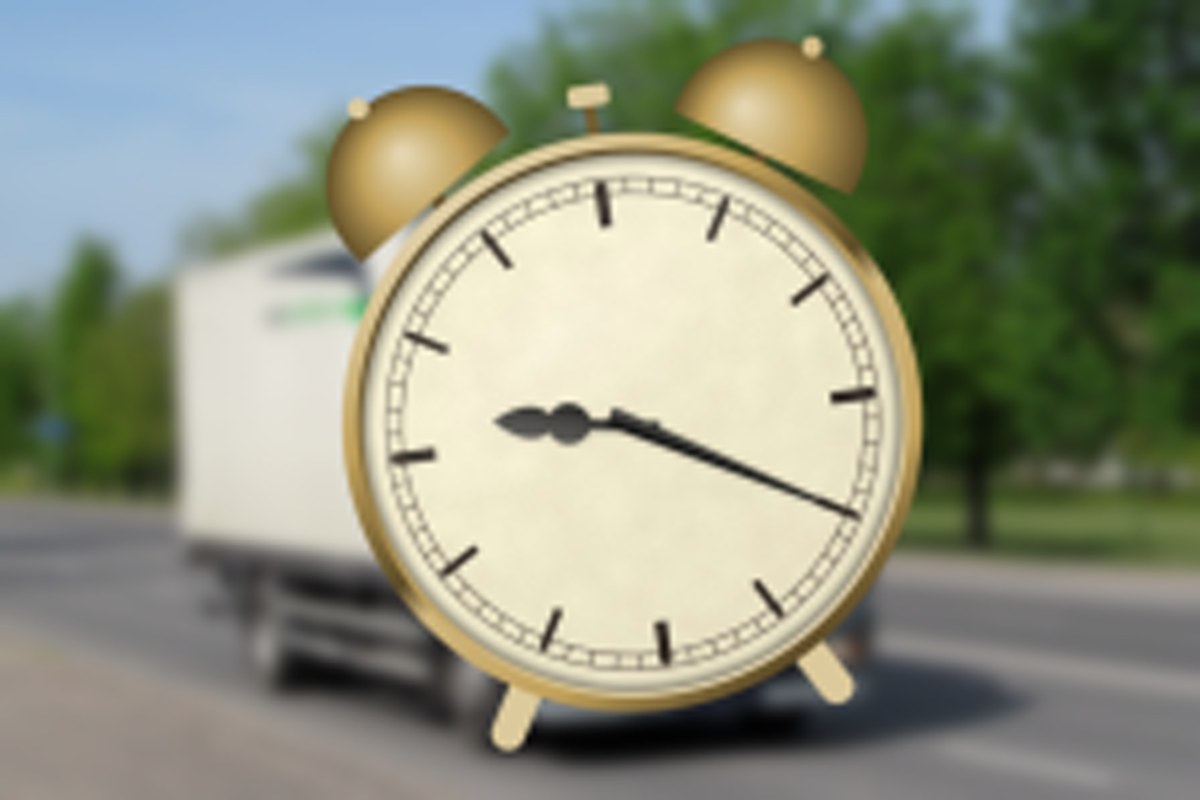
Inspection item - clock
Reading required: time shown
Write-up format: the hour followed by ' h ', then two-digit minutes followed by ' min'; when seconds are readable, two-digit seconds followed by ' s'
9 h 20 min
